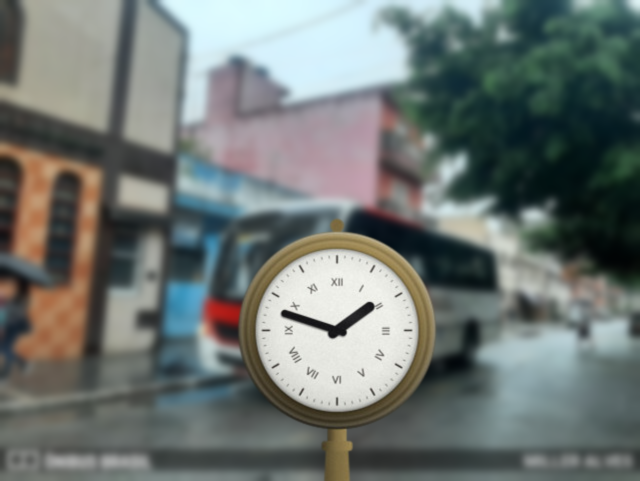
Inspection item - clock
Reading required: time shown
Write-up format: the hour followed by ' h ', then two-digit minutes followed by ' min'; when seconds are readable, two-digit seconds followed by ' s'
1 h 48 min
